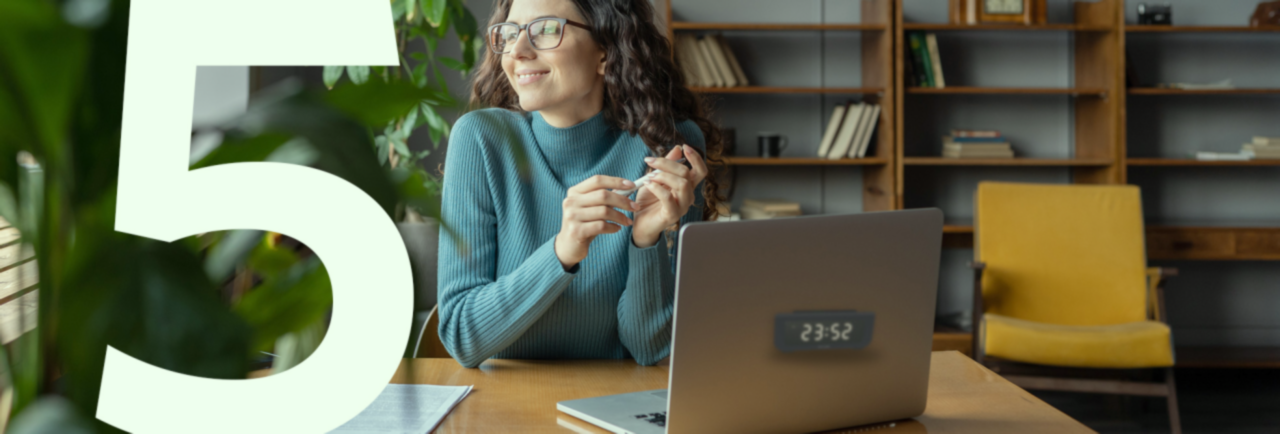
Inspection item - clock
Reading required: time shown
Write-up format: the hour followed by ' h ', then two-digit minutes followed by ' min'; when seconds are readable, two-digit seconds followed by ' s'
23 h 52 min
